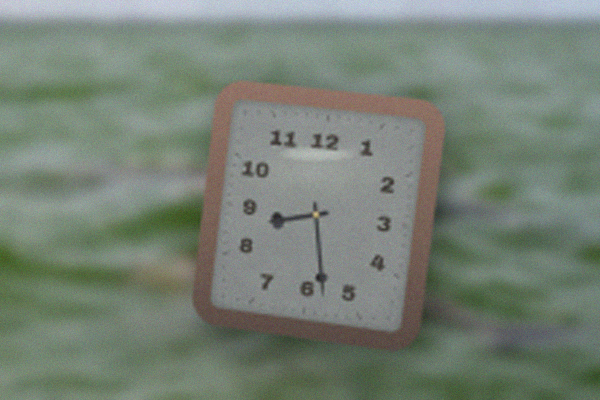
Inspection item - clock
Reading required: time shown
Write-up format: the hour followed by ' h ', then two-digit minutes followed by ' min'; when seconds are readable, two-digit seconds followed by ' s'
8 h 28 min
